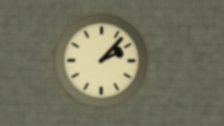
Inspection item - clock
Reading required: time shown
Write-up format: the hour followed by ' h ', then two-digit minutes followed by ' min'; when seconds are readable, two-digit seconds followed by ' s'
2 h 07 min
